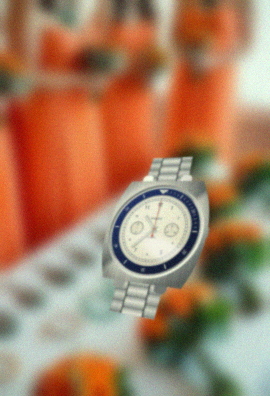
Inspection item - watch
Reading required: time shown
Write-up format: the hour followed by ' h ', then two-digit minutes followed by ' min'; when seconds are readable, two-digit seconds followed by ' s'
10 h 37 min
